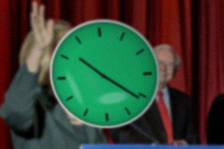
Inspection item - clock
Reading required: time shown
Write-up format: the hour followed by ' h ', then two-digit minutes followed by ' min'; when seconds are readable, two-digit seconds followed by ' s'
10 h 21 min
